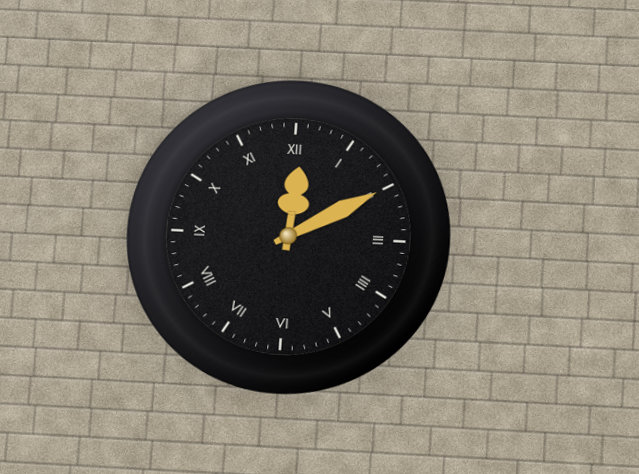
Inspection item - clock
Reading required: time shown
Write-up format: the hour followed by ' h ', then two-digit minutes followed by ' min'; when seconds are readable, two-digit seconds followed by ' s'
12 h 10 min
